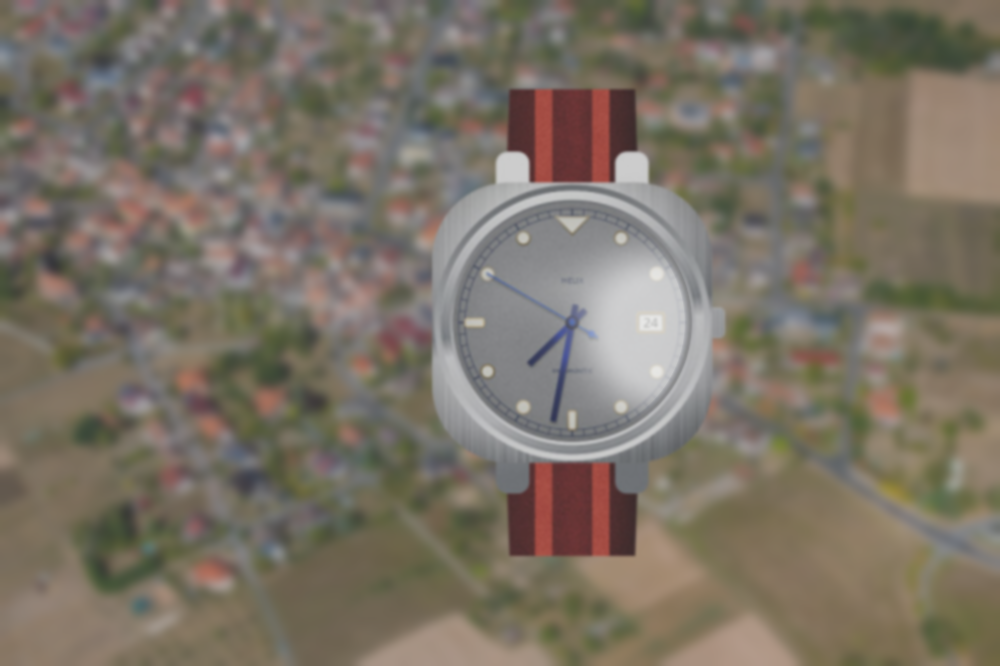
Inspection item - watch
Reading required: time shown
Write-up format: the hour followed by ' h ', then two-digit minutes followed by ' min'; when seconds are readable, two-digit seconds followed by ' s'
7 h 31 min 50 s
